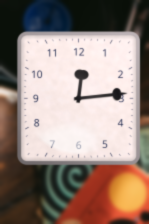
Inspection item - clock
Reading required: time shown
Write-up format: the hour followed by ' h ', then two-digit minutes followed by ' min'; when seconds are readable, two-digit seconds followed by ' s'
12 h 14 min
